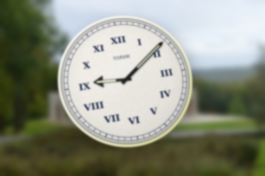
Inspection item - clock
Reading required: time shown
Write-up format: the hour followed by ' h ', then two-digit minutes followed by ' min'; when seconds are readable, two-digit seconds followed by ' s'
9 h 09 min
